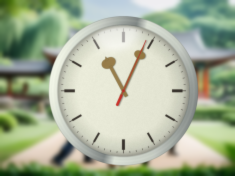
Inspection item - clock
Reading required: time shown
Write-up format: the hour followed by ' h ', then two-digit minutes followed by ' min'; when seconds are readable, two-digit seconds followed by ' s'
11 h 04 min 04 s
